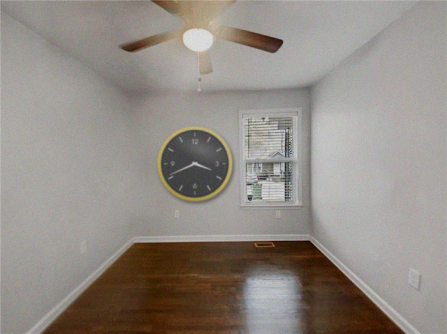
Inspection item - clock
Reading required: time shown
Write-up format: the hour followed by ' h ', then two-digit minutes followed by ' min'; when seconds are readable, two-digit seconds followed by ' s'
3 h 41 min
